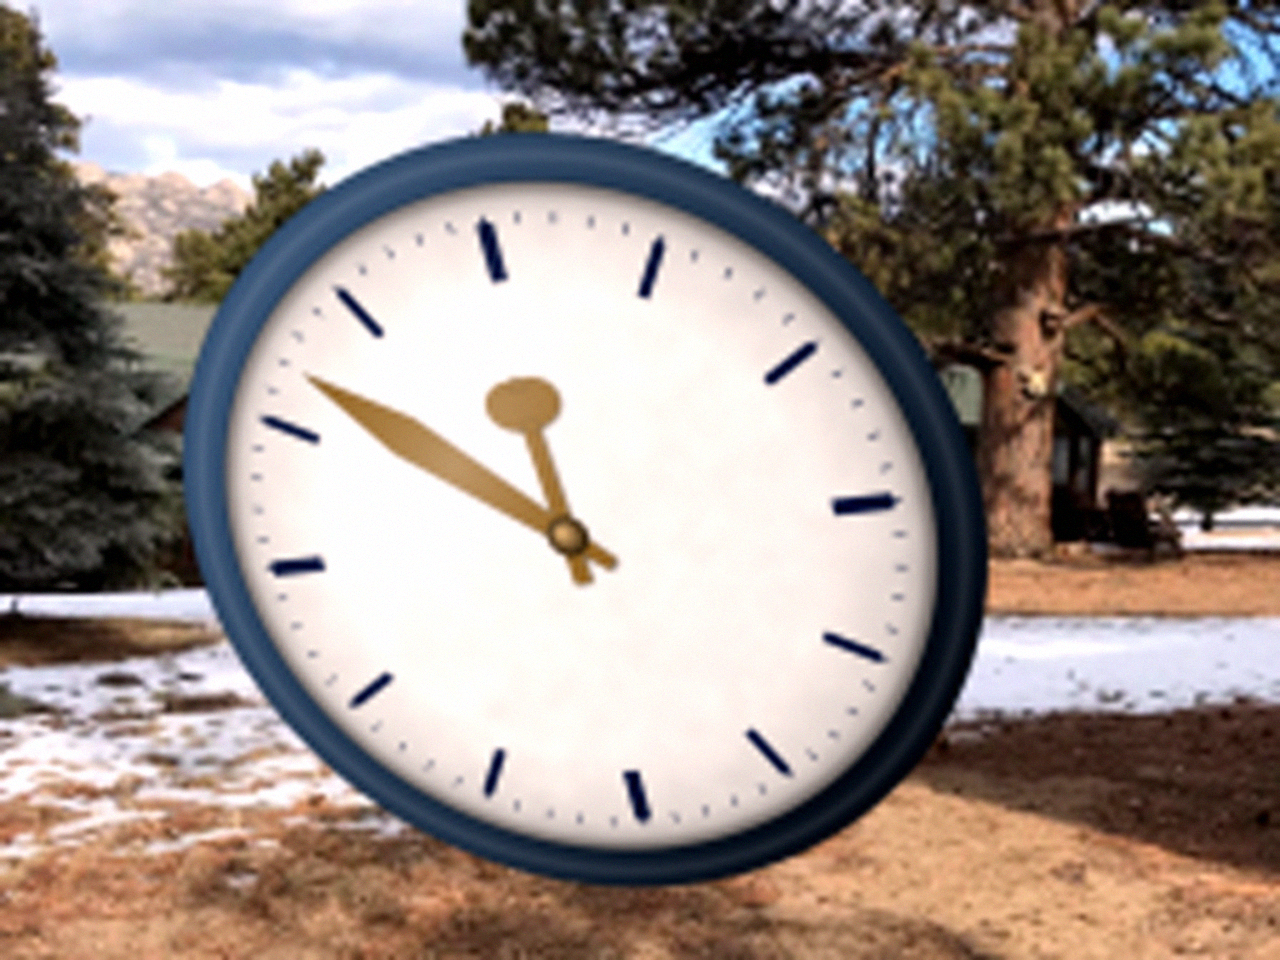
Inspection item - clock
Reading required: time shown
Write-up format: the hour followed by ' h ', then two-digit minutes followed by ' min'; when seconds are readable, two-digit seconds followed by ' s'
11 h 52 min
